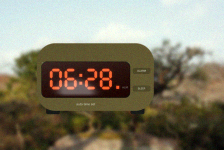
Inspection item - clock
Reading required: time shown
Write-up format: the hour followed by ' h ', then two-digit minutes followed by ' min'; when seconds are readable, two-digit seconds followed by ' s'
6 h 28 min
